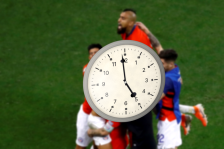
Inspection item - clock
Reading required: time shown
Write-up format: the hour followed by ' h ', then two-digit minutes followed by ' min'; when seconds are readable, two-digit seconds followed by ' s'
4 h 59 min
